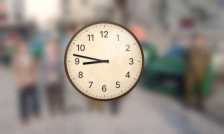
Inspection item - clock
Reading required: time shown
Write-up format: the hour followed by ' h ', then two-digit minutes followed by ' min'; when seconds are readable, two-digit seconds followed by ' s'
8 h 47 min
